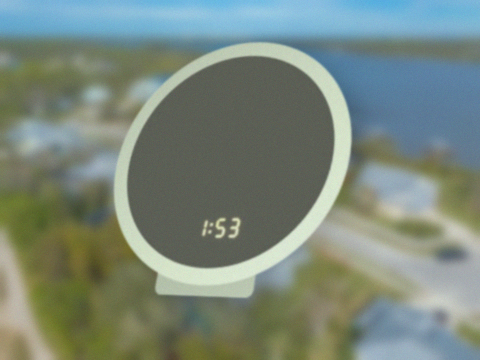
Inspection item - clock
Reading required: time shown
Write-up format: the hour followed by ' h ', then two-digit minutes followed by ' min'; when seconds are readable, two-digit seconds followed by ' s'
1 h 53 min
